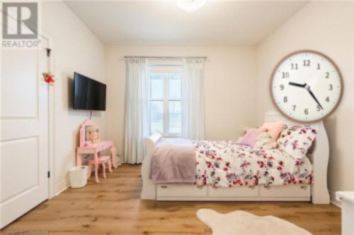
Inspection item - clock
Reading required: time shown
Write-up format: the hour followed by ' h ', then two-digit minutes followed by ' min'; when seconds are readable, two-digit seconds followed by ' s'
9 h 24 min
